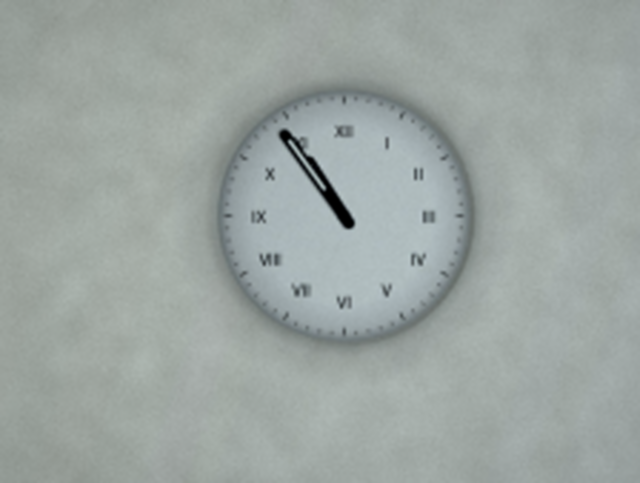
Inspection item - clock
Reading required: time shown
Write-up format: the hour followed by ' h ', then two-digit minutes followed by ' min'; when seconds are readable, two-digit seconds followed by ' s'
10 h 54 min
